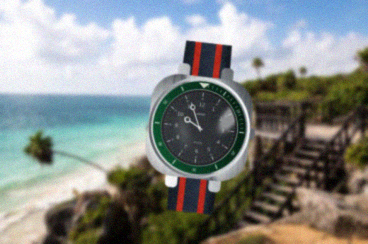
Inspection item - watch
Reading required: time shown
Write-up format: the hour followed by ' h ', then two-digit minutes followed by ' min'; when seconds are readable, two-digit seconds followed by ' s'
9 h 56 min
